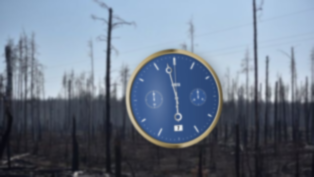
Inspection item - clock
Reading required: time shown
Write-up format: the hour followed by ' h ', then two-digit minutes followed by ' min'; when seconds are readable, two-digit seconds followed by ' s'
5 h 58 min
